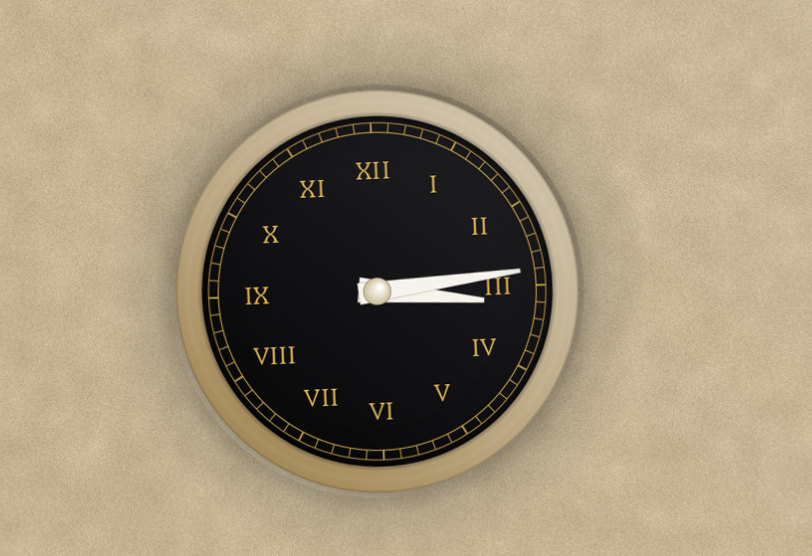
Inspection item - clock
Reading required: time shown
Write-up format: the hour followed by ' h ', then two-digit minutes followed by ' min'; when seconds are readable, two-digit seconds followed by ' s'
3 h 14 min
